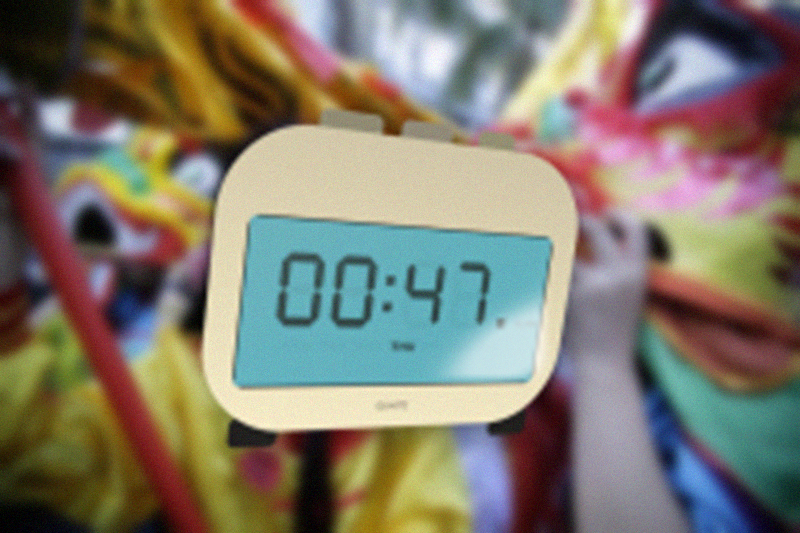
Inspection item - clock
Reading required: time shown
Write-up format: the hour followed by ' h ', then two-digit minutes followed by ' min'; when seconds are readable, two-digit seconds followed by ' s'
0 h 47 min
